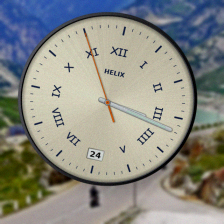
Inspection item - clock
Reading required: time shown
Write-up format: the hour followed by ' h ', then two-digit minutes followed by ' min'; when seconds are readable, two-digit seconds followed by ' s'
3 h 16 min 55 s
